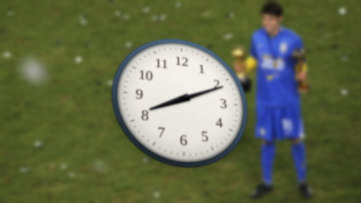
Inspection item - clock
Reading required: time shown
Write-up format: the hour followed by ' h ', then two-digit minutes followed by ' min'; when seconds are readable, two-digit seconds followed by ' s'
8 h 11 min
